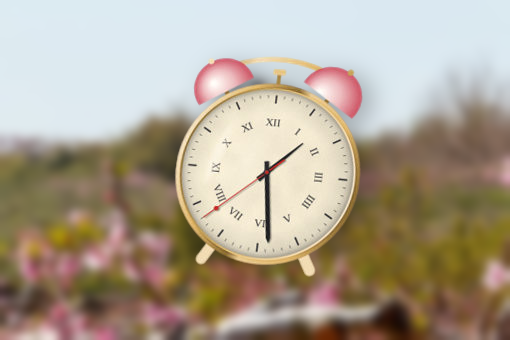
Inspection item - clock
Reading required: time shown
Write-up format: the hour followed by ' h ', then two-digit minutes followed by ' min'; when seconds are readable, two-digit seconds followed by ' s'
1 h 28 min 38 s
